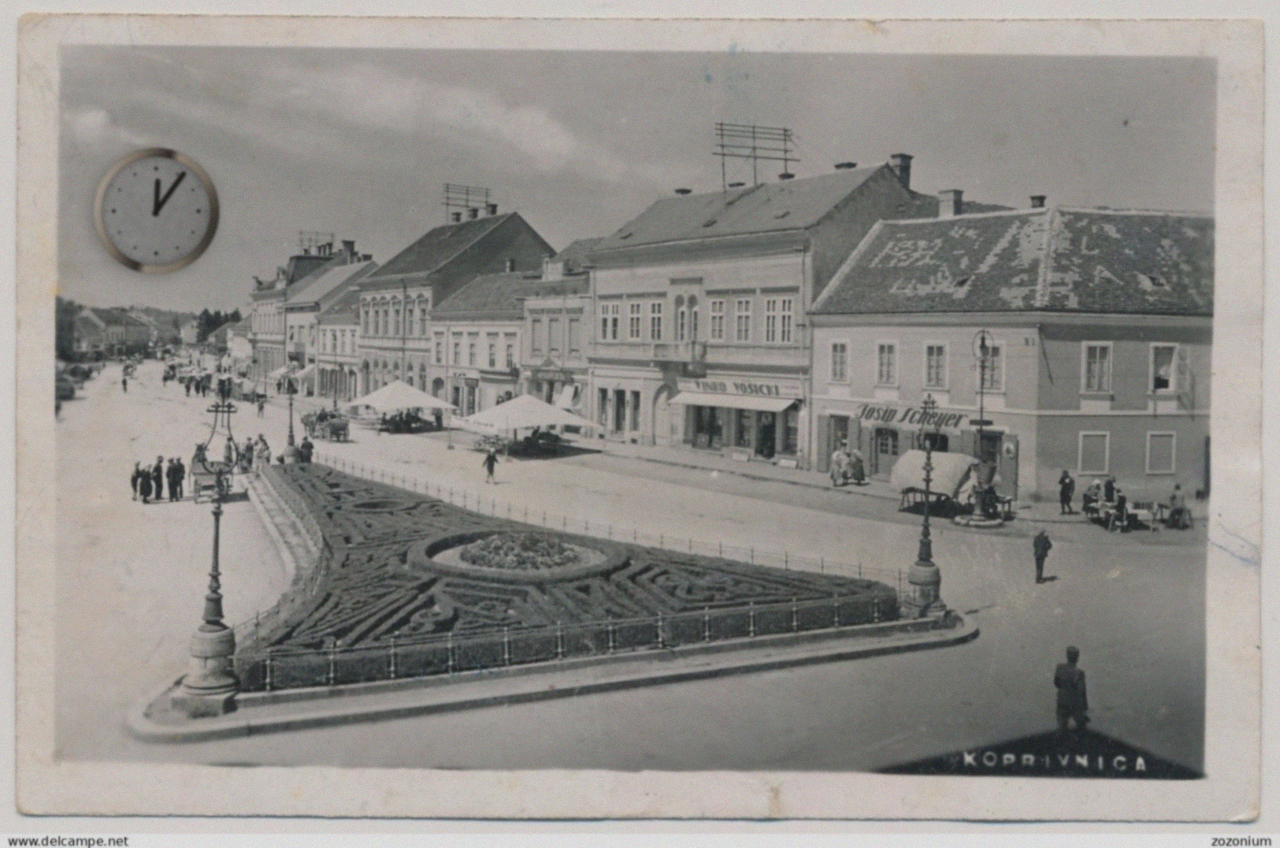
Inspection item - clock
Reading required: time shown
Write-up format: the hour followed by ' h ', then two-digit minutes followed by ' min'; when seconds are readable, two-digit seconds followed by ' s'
12 h 06 min
